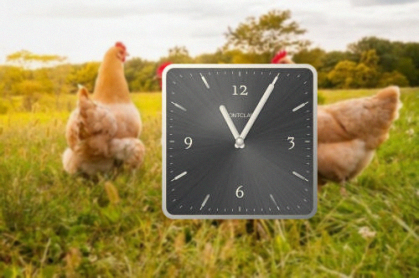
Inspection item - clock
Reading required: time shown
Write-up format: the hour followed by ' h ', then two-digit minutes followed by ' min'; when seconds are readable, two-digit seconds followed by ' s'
11 h 05 min
